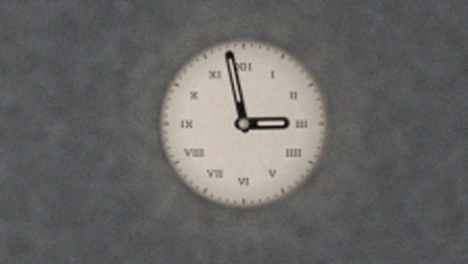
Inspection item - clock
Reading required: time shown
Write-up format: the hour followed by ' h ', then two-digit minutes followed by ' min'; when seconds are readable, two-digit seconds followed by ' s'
2 h 58 min
